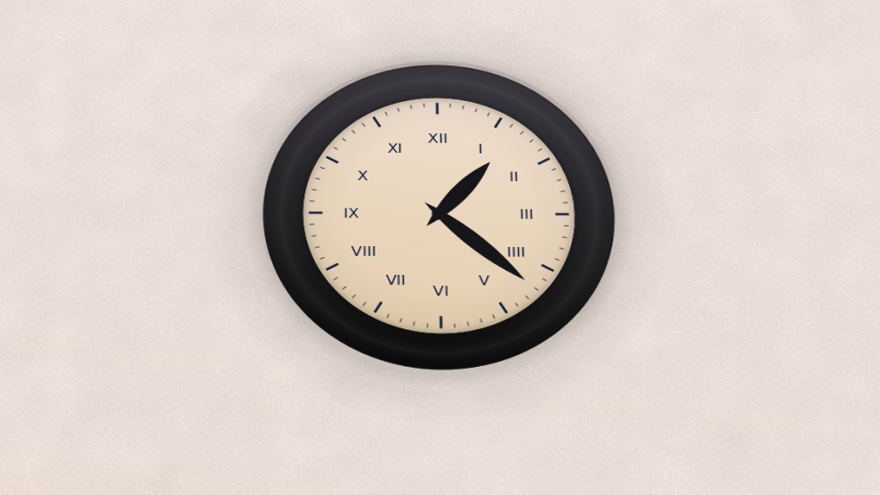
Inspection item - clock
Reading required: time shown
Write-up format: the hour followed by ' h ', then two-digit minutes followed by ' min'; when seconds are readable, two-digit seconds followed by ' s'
1 h 22 min
